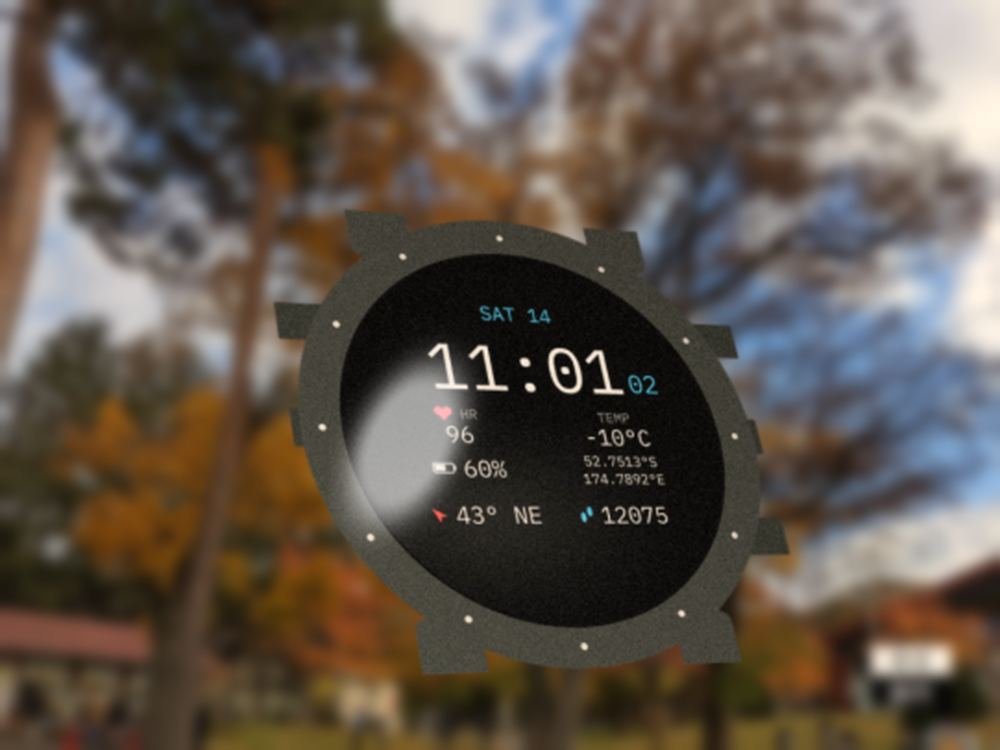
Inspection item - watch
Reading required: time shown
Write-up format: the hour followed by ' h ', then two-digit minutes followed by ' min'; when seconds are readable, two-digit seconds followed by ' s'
11 h 01 min 02 s
